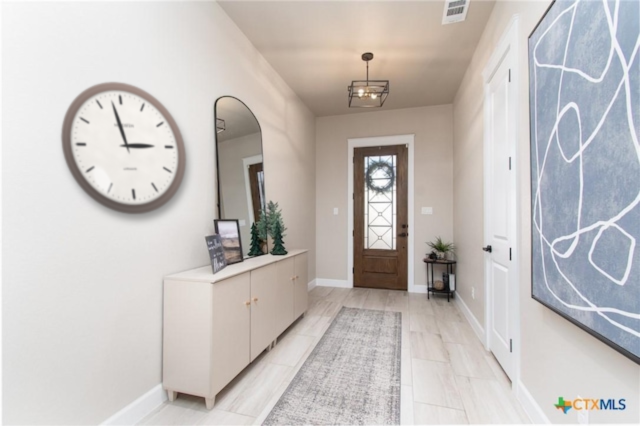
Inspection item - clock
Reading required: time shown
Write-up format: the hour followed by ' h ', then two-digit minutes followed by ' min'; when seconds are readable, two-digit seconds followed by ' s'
2 h 58 min
